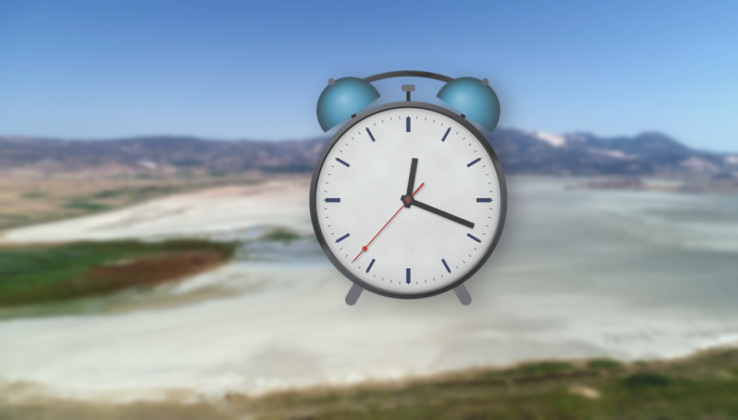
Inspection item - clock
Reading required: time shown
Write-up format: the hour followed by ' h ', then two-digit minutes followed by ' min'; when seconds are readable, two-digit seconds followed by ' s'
12 h 18 min 37 s
